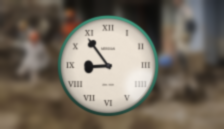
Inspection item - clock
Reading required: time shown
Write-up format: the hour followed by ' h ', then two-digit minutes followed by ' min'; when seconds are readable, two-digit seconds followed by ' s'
8 h 54 min
